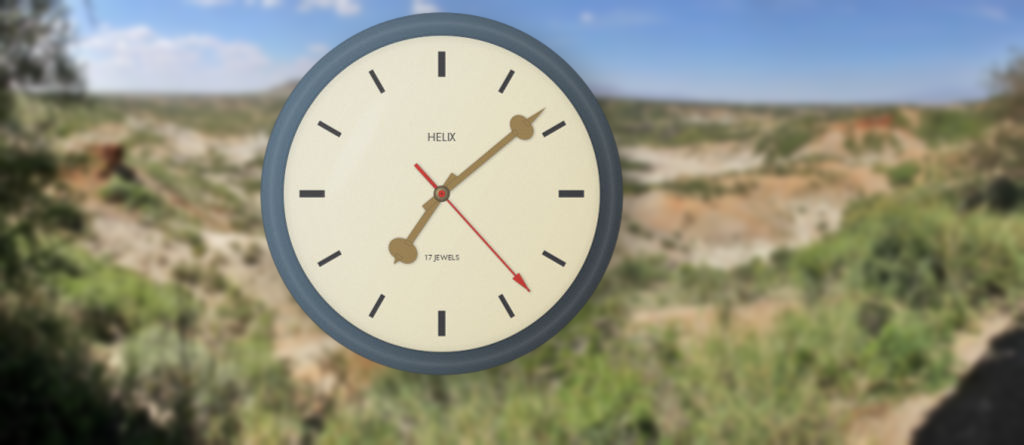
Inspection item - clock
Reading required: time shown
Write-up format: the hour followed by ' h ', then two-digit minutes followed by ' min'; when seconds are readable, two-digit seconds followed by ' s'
7 h 08 min 23 s
